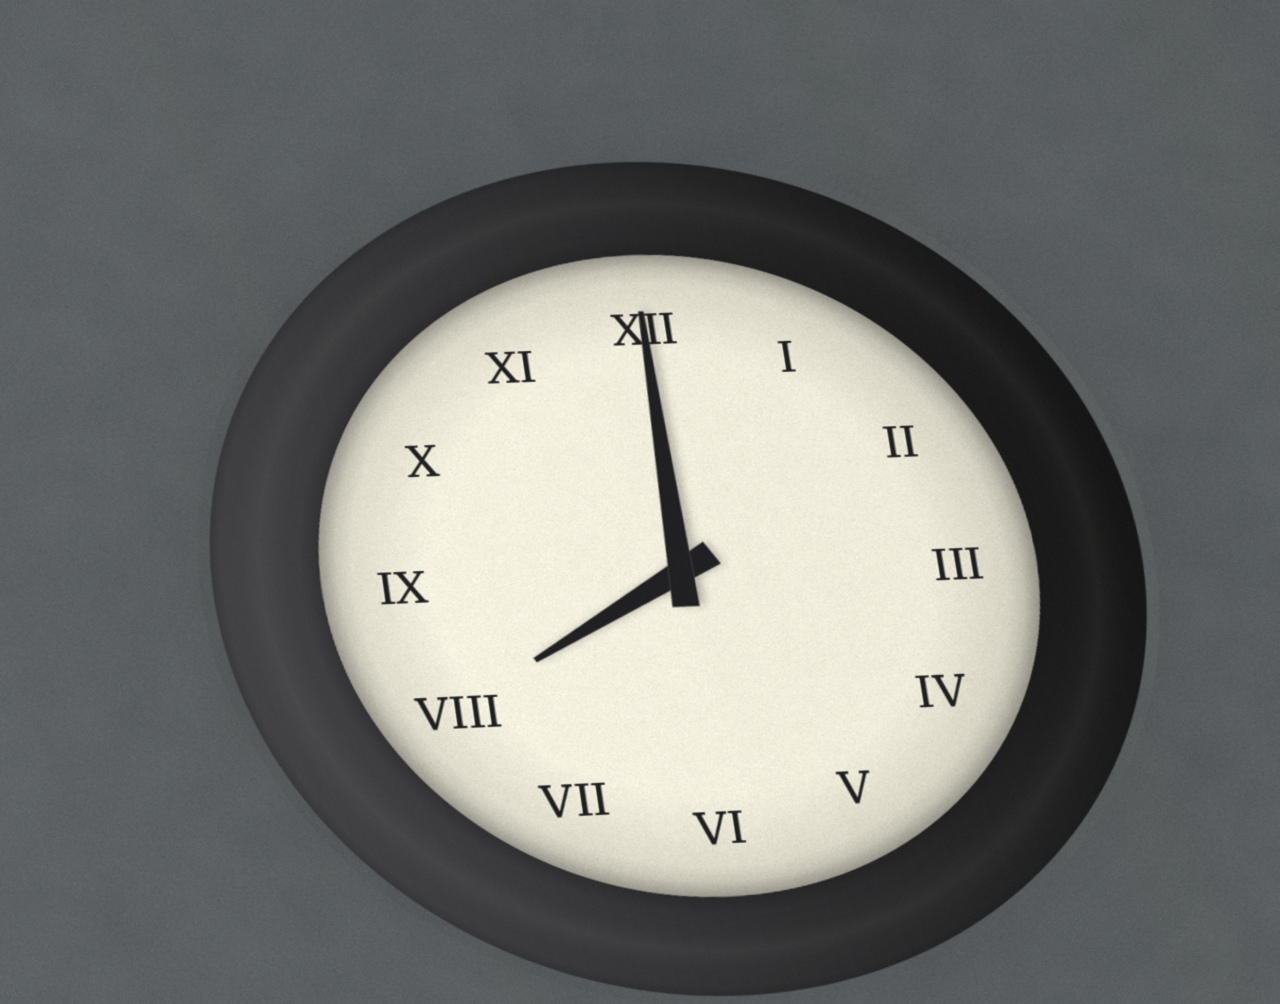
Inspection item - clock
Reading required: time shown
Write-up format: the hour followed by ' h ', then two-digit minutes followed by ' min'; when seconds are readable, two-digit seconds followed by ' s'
8 h 00 min
